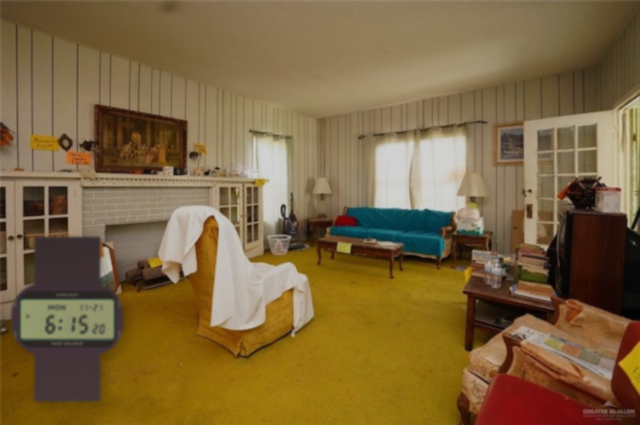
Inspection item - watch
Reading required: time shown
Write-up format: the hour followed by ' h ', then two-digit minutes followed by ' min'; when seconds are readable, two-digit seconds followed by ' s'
6 h 15 min
